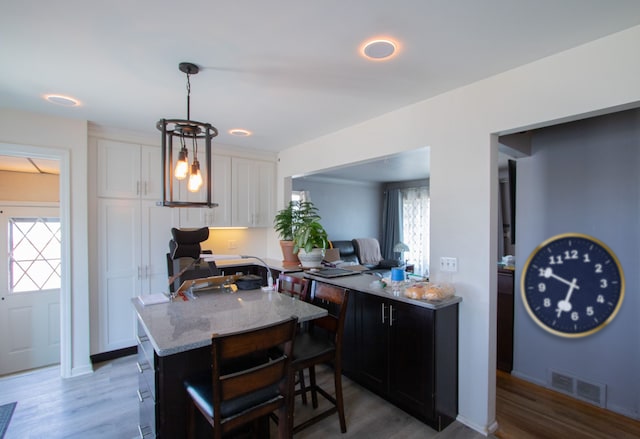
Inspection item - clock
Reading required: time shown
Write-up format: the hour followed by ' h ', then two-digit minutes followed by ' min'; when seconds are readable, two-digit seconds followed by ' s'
6 h 50 min
